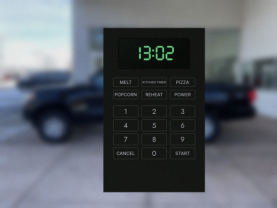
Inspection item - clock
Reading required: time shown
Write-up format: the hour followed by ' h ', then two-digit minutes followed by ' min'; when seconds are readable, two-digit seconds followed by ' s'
13 h 02 min
